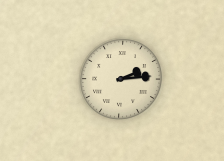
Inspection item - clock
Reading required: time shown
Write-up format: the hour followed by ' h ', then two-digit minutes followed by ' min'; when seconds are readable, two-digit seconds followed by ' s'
2 h 14 min
